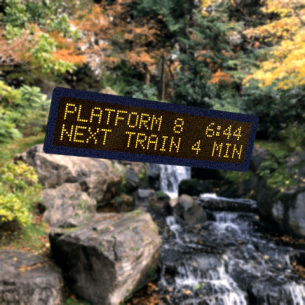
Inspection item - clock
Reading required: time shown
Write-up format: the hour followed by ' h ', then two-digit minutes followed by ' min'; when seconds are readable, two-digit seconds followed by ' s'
6 h 44 min
